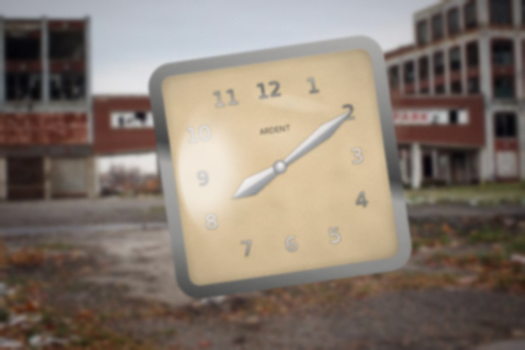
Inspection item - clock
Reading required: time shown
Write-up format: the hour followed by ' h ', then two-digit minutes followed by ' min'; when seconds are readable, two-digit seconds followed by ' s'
8 h 10 min
